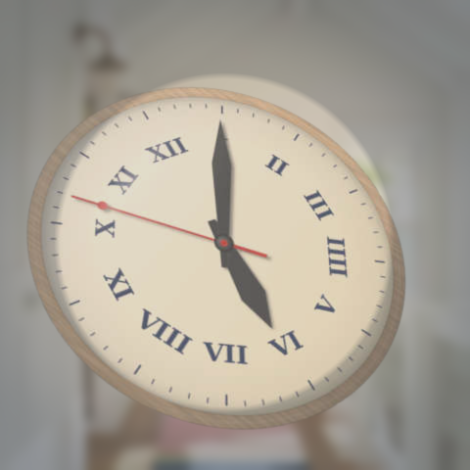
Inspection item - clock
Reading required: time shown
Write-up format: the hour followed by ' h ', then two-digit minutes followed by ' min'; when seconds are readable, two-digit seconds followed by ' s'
6 h 04 min 52 s
